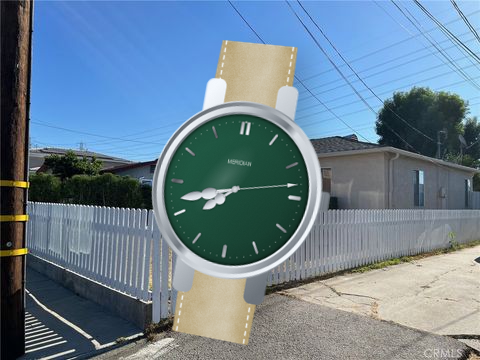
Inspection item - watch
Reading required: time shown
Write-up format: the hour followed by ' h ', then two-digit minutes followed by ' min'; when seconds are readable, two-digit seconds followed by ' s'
7 h 42 min 13 s
